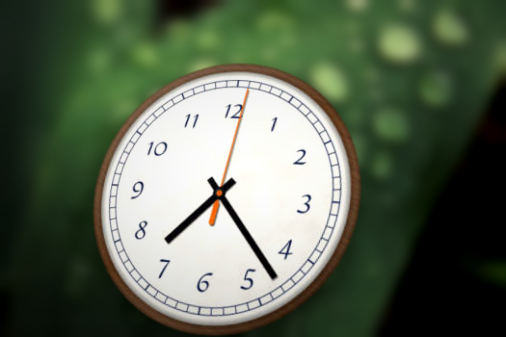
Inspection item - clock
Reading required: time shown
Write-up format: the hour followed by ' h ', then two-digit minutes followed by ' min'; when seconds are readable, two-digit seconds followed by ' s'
7 h 23 min 01 s
